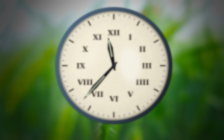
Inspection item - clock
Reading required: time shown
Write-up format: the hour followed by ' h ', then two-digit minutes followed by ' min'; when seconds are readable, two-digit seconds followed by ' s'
11 h 37 min
